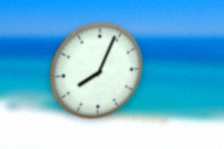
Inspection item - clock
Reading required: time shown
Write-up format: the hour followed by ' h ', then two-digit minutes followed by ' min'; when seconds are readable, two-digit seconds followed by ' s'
8 h 04 min
